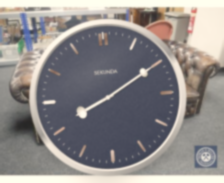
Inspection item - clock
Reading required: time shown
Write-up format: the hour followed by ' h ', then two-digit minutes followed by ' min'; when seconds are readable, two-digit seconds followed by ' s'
8 h 10 min
